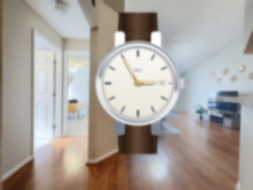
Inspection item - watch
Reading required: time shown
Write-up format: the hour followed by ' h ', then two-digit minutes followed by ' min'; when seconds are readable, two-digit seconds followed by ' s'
2 h 55 min
